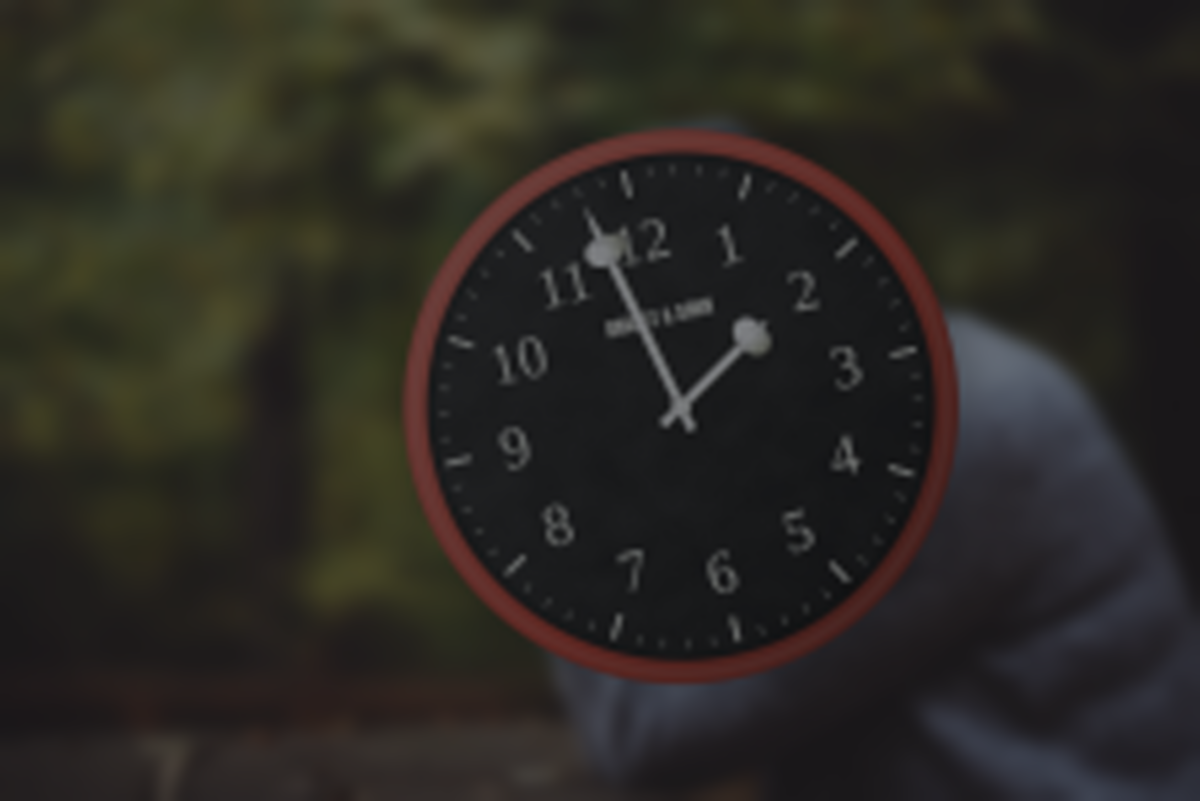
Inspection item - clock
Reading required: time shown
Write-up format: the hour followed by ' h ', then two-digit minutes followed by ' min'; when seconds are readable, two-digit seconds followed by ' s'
1 h 58 min
